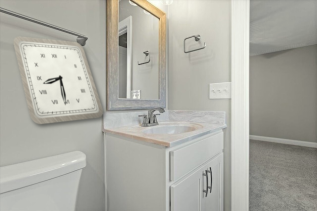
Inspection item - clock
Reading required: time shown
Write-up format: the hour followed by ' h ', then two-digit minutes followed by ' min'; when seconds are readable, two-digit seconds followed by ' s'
8 h 31 min
